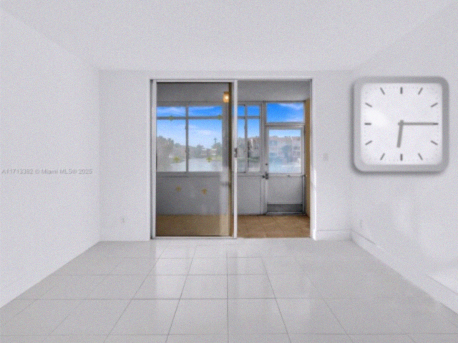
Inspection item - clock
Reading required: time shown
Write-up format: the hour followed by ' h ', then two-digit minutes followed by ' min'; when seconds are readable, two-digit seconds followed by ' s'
6 h 15 min
